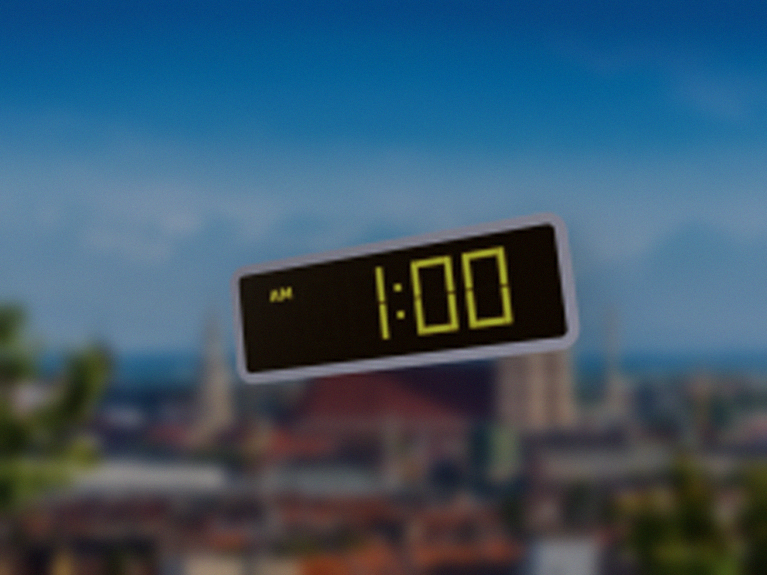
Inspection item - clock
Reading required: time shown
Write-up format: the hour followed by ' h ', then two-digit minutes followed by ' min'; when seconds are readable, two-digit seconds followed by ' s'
1 h 00 min
